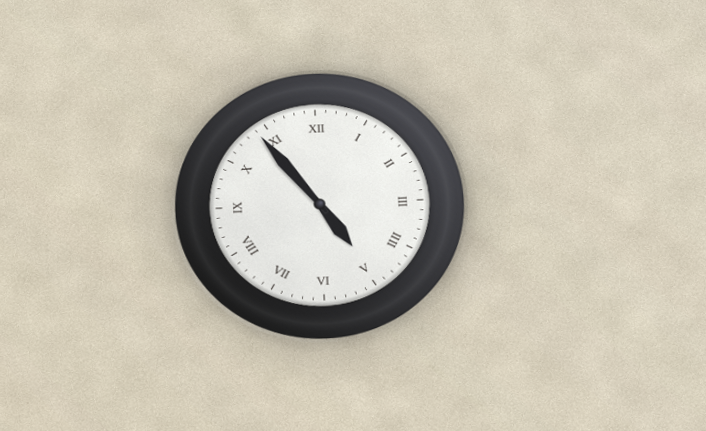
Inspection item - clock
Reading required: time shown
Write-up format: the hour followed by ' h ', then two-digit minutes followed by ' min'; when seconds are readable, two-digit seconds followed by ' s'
4 h 54 min
